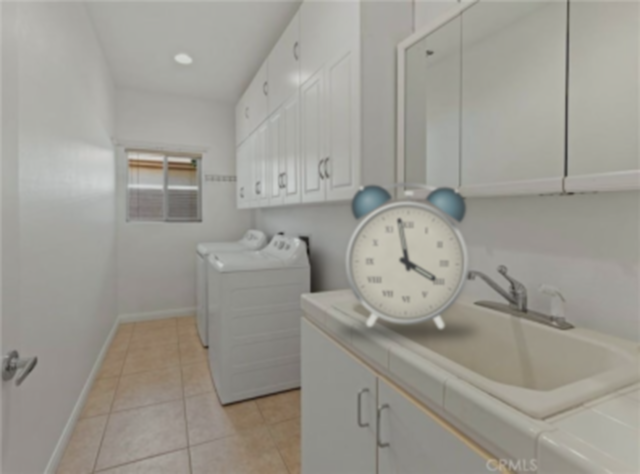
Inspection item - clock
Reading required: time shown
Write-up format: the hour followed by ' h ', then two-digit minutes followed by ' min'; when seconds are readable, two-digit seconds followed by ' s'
3 h 58 min
